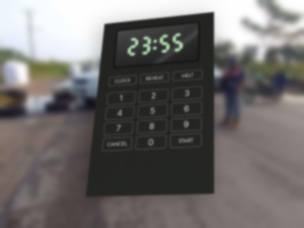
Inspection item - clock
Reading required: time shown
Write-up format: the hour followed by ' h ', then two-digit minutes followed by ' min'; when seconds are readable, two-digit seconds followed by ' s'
23 h 55 min
